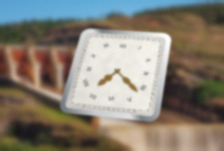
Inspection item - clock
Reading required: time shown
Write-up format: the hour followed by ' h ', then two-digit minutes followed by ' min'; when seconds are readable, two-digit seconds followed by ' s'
7 h 22 min
